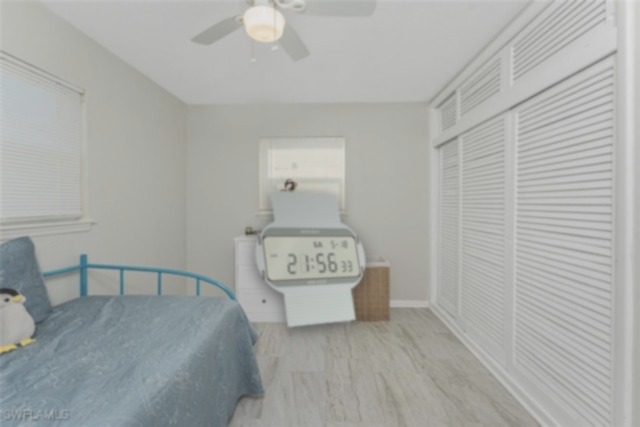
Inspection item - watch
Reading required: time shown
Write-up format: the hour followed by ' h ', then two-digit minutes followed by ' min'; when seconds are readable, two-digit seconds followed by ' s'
21 h 56 min
